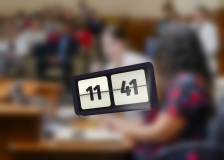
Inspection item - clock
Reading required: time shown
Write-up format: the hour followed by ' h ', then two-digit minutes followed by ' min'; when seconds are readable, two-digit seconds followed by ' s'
11 h 41 min
